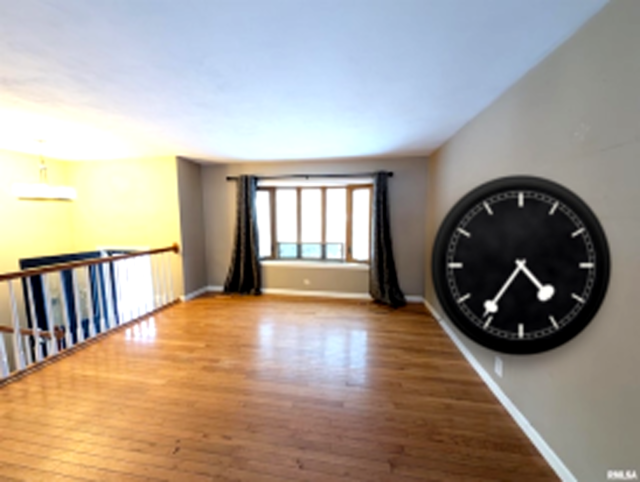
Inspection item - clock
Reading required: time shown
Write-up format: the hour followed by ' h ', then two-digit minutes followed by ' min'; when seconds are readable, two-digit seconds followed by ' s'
4 h 36 min
